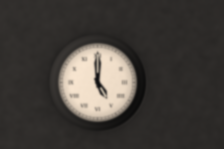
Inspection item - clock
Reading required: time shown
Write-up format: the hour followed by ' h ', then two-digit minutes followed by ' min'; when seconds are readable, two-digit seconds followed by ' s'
5 h 00 min
